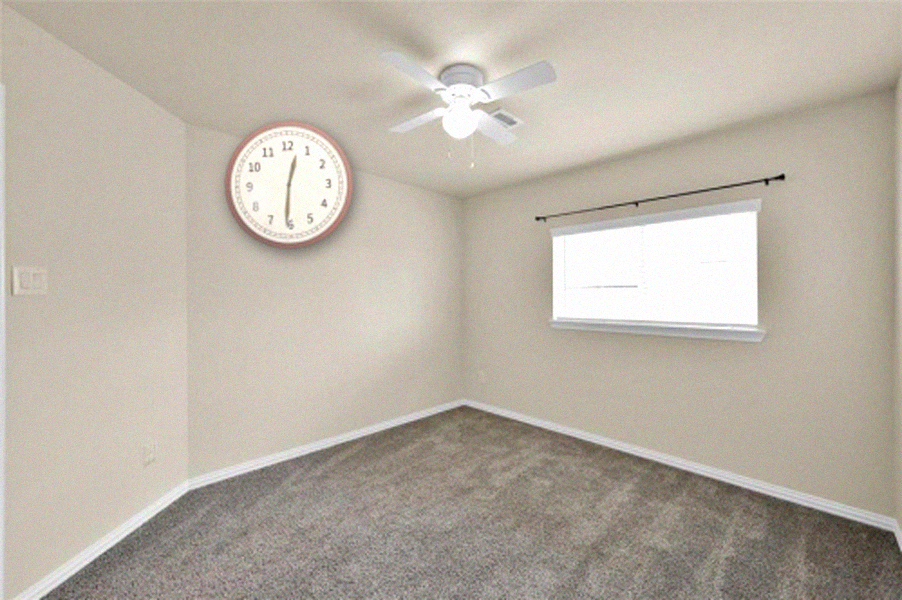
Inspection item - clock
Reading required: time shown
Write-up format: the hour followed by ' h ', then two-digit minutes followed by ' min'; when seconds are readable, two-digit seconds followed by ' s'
12 h 31 min
